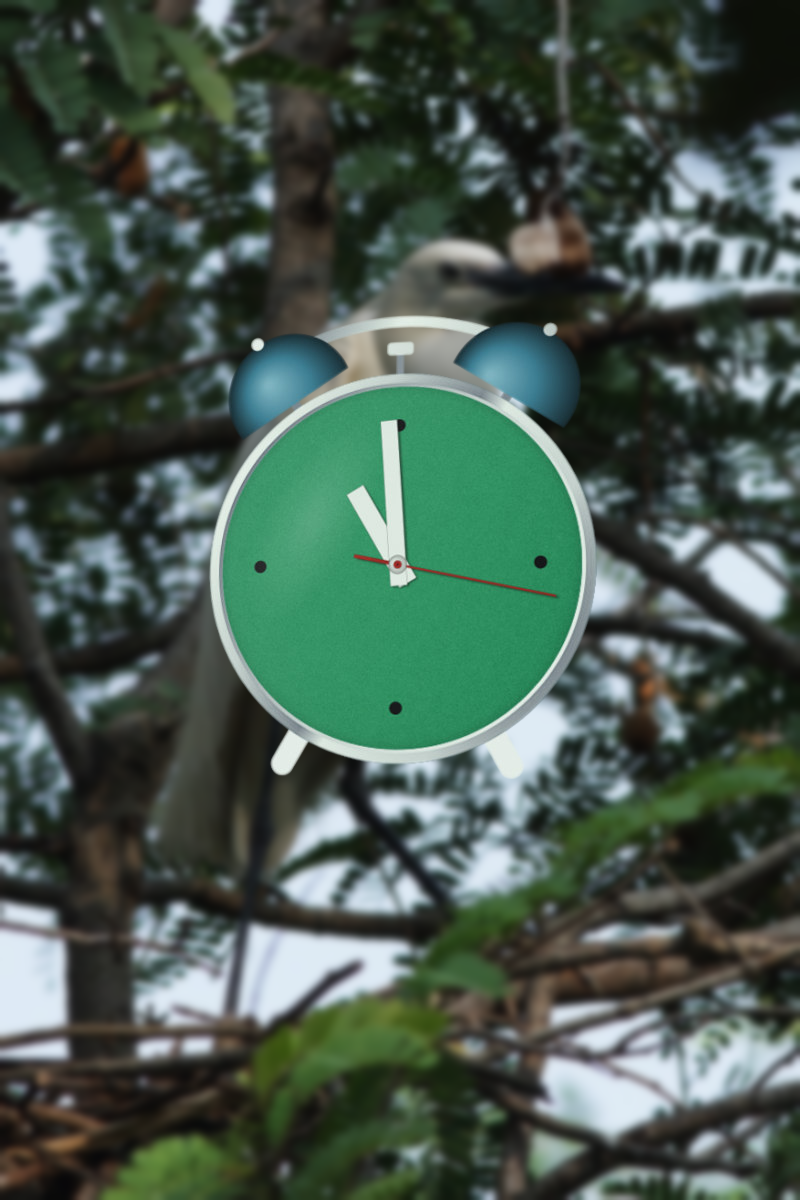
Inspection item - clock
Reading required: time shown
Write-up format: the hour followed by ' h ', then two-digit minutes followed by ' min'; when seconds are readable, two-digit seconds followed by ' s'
10 h 59 min 17 s
